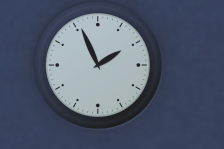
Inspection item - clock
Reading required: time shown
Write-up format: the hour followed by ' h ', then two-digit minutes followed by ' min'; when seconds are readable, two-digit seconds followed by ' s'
1 h 56 min
